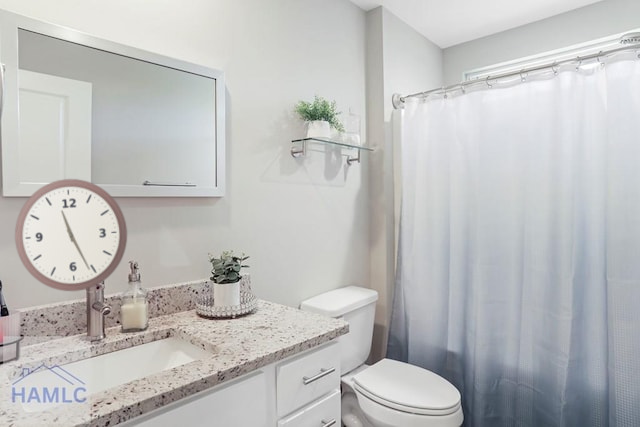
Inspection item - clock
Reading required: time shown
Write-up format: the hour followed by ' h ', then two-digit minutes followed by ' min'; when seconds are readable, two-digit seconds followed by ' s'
11 h 26 min
